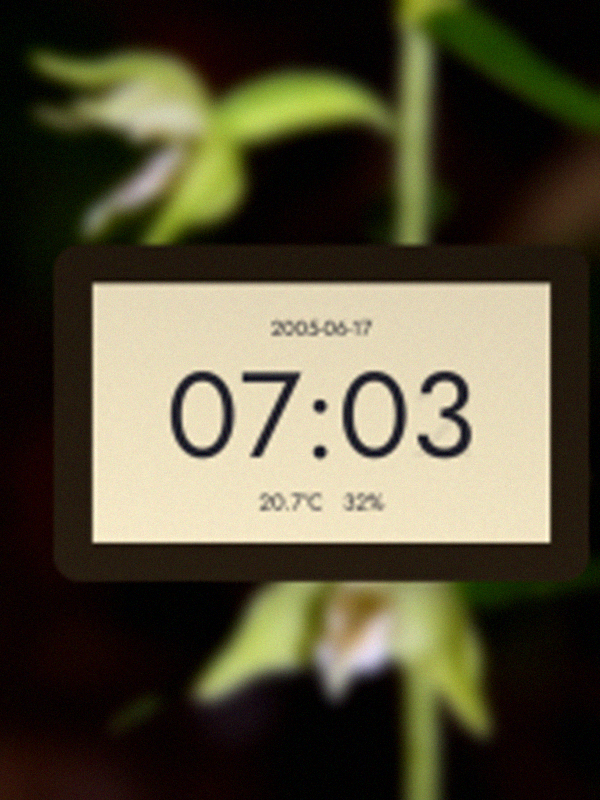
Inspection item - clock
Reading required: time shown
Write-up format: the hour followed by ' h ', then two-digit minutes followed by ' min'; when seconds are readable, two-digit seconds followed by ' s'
7 h 03 min
